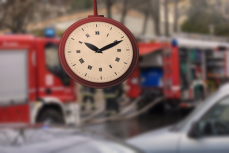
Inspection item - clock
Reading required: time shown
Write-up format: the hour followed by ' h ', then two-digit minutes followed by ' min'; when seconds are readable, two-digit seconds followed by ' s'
10 h 11 min
